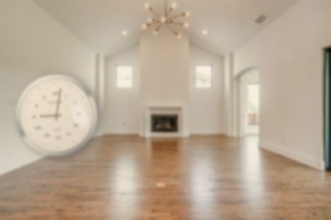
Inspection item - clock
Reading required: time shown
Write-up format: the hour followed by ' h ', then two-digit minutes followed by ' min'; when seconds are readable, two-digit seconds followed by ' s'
9 h 02 min
